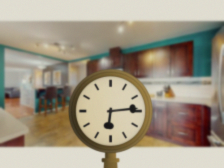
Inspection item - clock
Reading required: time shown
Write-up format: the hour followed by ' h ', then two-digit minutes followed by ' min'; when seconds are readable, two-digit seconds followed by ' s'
6 h 14 min
